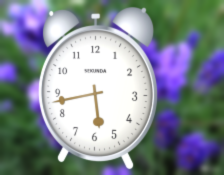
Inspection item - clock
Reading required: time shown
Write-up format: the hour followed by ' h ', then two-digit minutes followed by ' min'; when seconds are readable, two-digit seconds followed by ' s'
5 h 43 min
